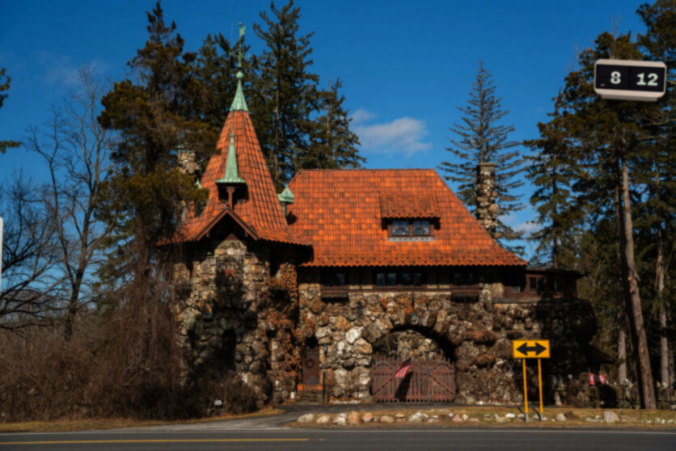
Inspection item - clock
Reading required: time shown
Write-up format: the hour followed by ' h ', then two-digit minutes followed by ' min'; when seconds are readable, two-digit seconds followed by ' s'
8 h 12 min
